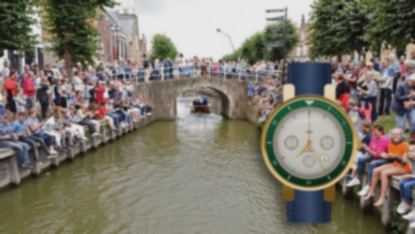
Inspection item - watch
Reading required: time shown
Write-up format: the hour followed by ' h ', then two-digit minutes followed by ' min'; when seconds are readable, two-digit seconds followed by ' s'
7 h 25 min
